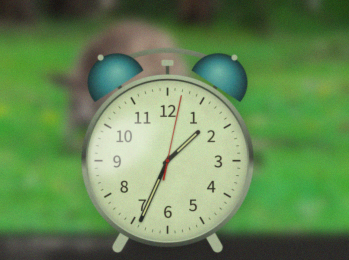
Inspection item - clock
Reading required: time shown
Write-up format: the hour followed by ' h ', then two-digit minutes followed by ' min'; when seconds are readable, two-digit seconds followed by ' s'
1 h 34 min 02 s
